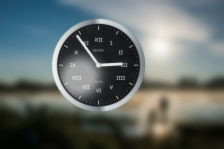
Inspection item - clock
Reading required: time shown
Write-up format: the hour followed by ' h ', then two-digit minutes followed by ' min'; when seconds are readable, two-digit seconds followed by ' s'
2 h 54 min
